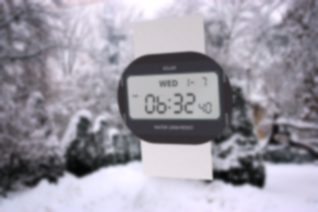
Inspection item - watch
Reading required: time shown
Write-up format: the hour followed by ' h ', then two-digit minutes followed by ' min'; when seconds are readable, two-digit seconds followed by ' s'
6 h 32 min
